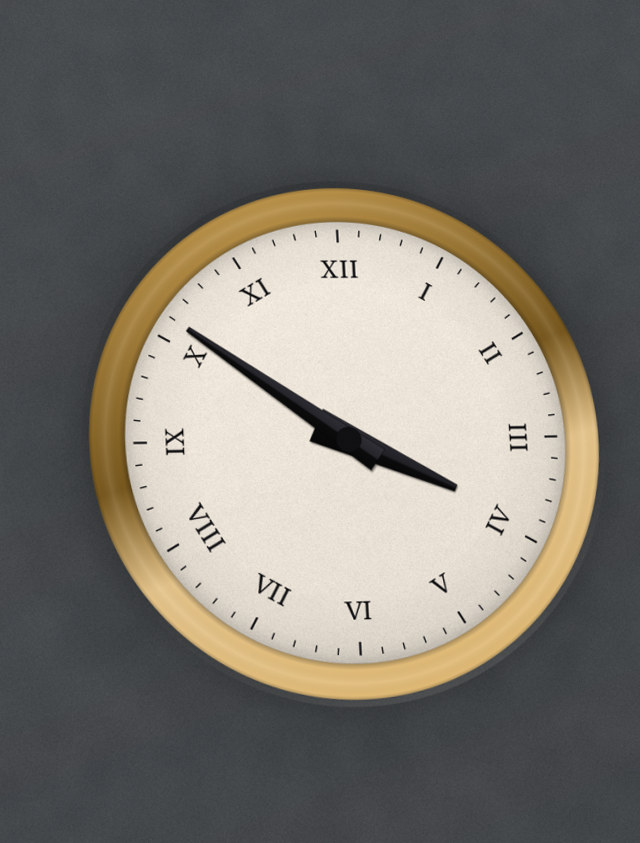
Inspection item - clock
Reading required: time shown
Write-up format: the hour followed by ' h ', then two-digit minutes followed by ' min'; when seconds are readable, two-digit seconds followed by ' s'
3 h 51 min
